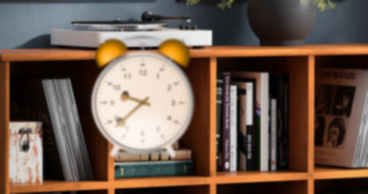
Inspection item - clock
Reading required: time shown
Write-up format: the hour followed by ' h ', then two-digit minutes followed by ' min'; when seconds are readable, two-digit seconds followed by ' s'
9 h 38 min
